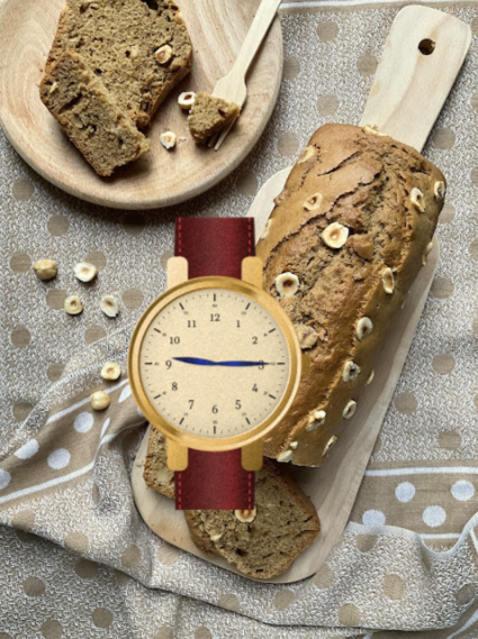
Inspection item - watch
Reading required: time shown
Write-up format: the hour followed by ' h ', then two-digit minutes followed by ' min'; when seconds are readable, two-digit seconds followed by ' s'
9 h 15 min
